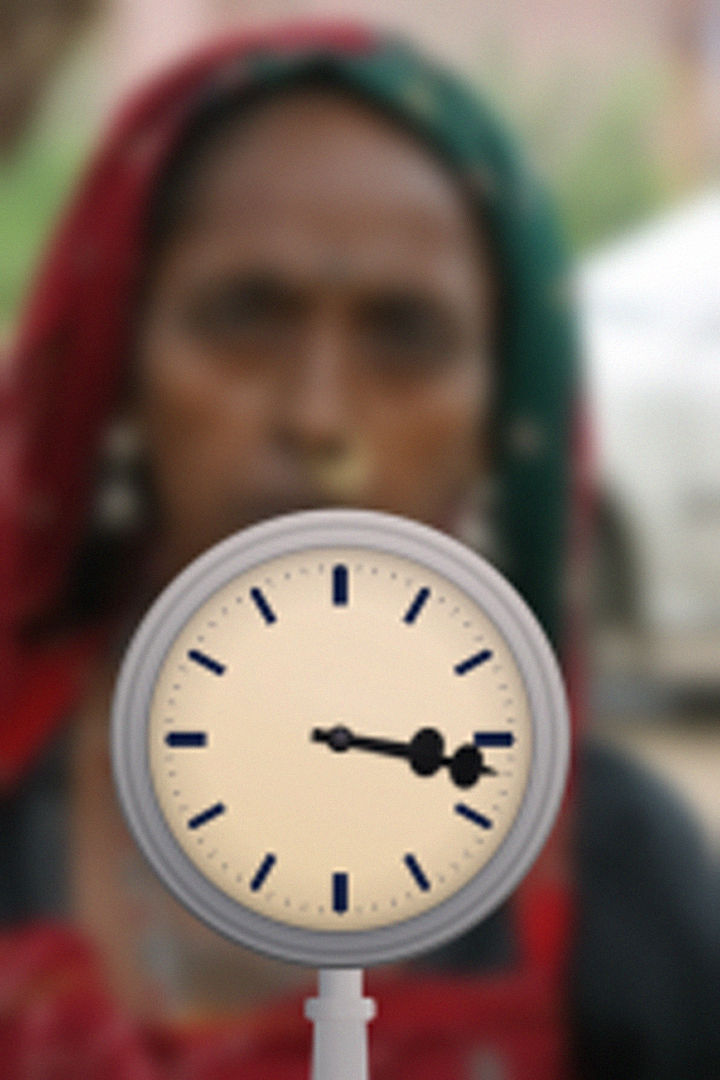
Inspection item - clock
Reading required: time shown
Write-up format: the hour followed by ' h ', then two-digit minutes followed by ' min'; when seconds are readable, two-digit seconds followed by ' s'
3 h 17 min
